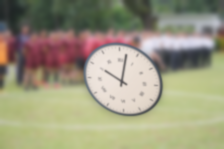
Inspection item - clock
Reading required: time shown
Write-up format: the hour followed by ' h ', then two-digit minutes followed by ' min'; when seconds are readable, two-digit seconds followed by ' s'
10 h 02 min
